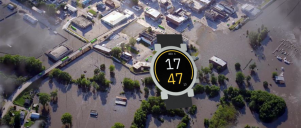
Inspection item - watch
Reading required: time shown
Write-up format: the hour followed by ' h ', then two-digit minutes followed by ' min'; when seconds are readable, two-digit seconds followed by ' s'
17 h 47 min
